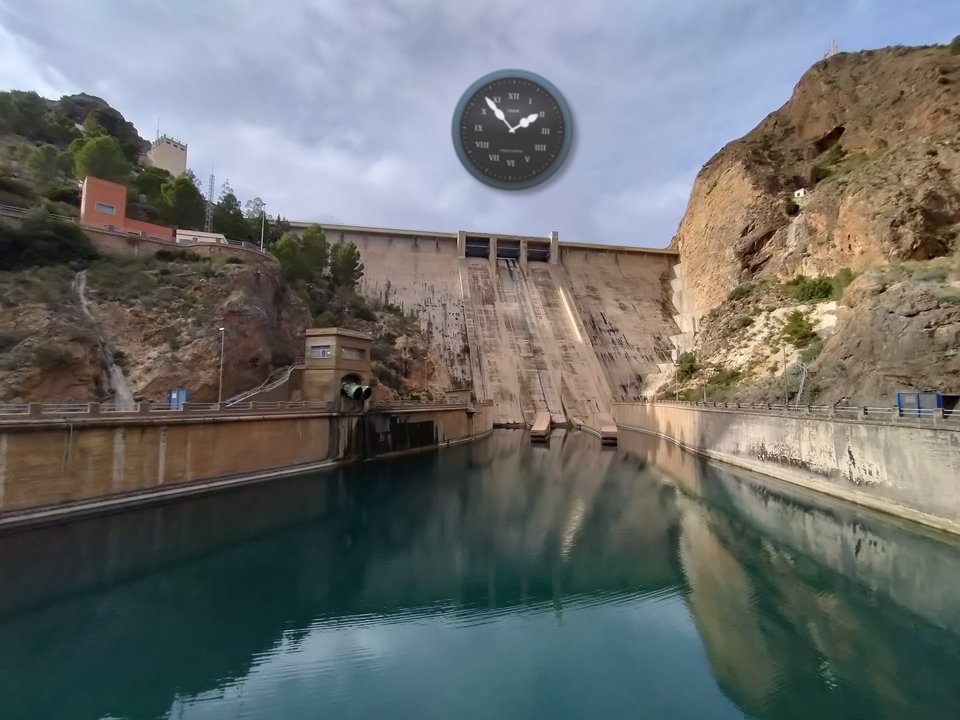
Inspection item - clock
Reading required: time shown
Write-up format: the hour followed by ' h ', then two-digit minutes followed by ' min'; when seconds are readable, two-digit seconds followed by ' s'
1 h 53 min
